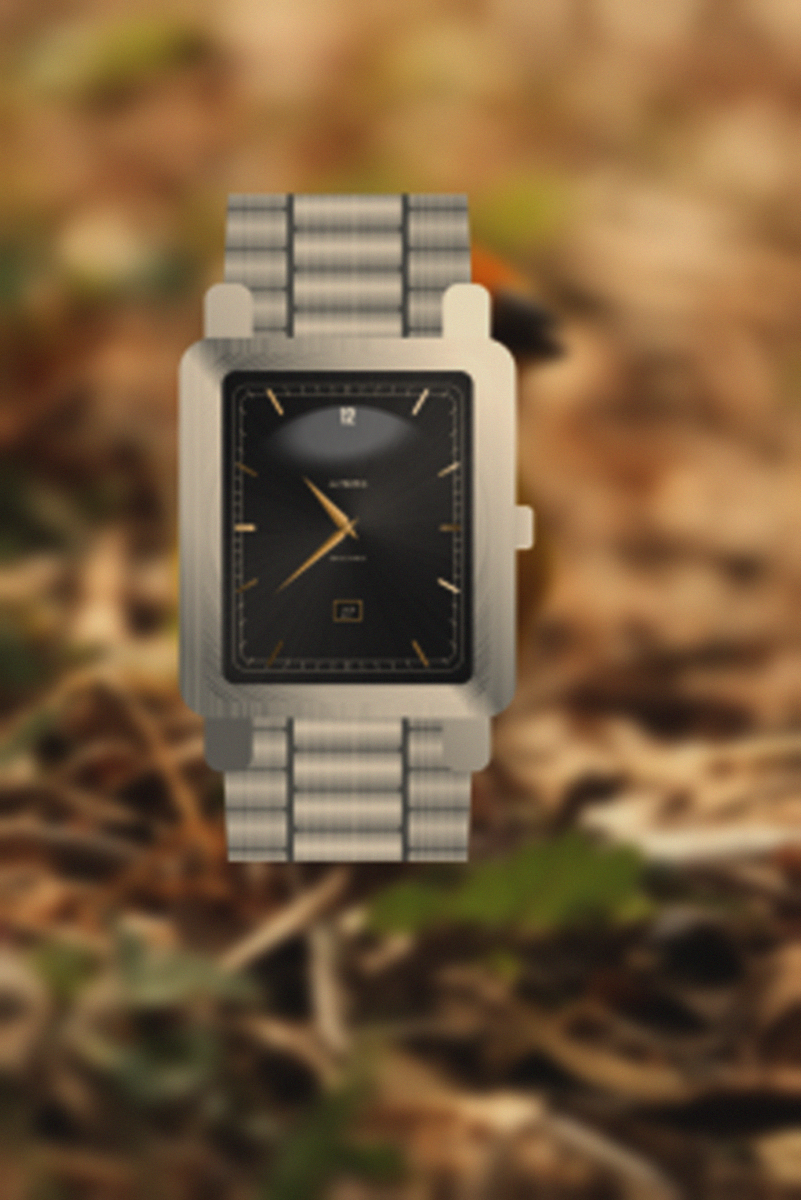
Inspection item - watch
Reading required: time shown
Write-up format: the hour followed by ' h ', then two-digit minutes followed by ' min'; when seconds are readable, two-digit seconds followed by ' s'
10 h 38 min
